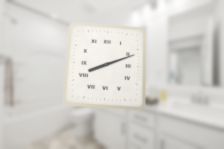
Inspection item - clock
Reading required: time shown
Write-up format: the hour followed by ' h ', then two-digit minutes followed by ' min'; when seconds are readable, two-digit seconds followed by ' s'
8 h 11 min
